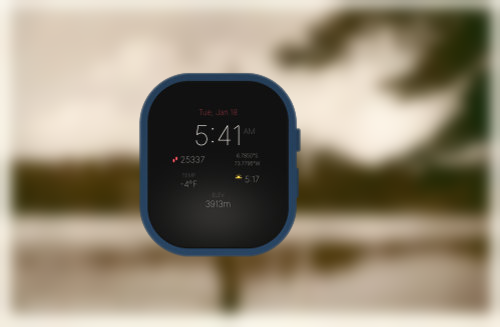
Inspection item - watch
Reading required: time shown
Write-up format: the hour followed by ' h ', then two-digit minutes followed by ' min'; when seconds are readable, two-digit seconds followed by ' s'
5 h 41 min
